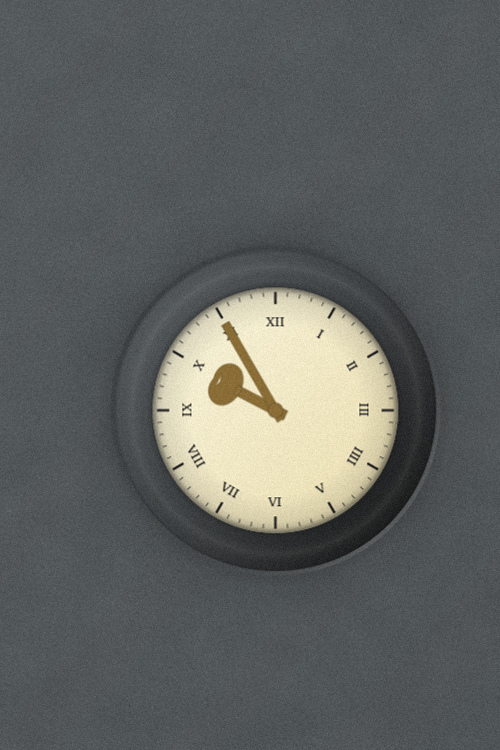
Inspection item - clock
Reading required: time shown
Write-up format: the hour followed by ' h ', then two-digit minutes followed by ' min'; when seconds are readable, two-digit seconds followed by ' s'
9 h 55 min
